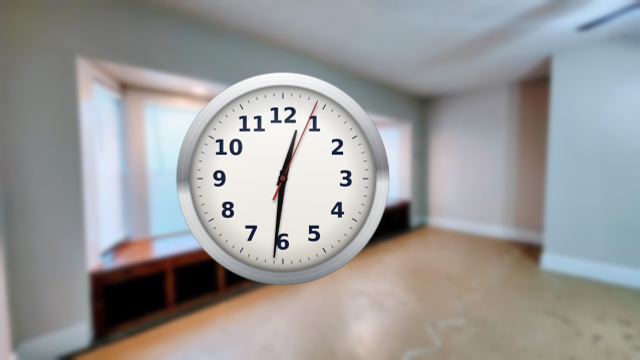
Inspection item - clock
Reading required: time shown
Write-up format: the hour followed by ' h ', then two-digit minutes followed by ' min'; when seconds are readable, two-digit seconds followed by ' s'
12 h 31 min 04 s
